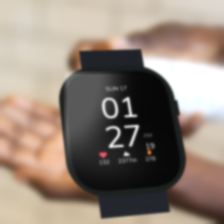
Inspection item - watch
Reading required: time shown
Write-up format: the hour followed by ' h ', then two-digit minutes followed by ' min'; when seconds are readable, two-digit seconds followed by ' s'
1 h 27 min
